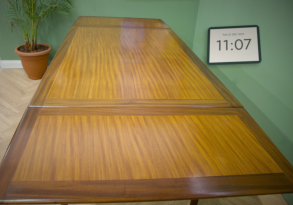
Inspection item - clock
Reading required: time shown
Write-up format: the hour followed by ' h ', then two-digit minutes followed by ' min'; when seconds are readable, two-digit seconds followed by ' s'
11 h 07 min
